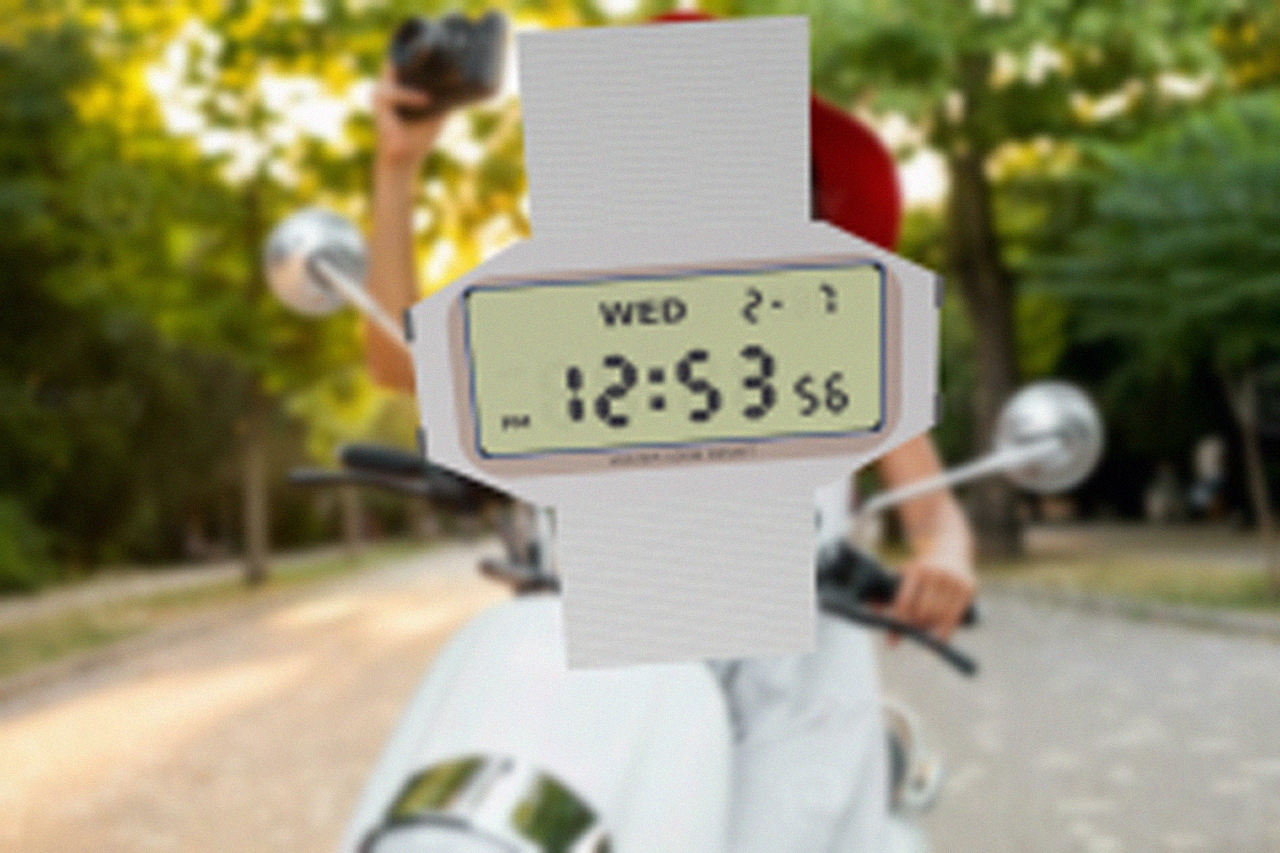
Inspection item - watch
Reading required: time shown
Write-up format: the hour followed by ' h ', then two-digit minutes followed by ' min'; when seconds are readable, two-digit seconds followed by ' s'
12 h 53 min 56 s
